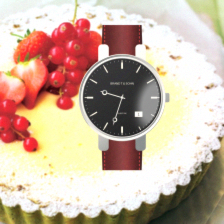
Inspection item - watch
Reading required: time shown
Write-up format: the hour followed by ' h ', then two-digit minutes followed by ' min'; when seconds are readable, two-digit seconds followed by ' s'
9 h 33 min
